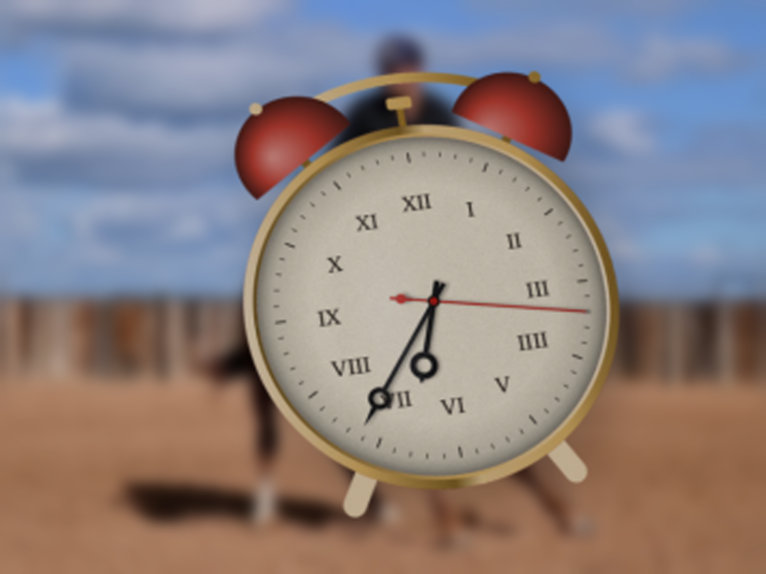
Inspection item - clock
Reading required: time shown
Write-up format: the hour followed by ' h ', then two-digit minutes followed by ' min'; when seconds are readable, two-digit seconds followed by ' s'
6 h 36 min 17 s
